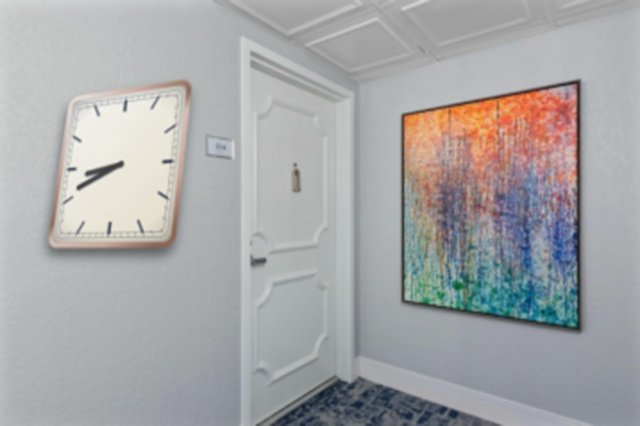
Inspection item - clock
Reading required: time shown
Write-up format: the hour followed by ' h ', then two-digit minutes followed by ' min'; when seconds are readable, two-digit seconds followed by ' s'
8 h 41 min
